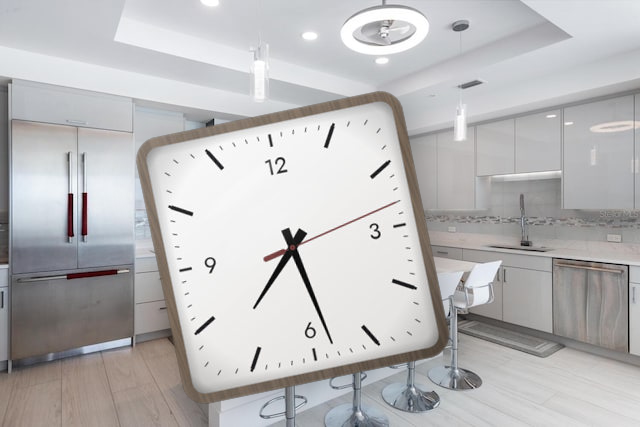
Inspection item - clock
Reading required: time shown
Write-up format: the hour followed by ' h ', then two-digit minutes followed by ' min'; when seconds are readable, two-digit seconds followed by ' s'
7 h 28 min 13 s
